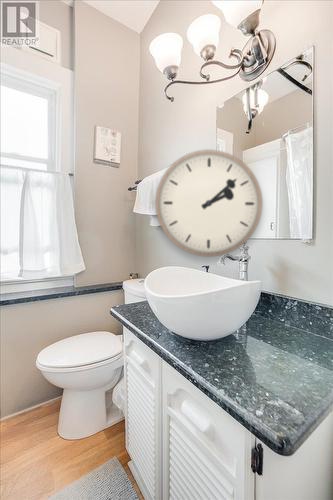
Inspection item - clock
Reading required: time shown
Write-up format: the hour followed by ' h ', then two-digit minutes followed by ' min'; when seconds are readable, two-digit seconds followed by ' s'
2 h 08 min
